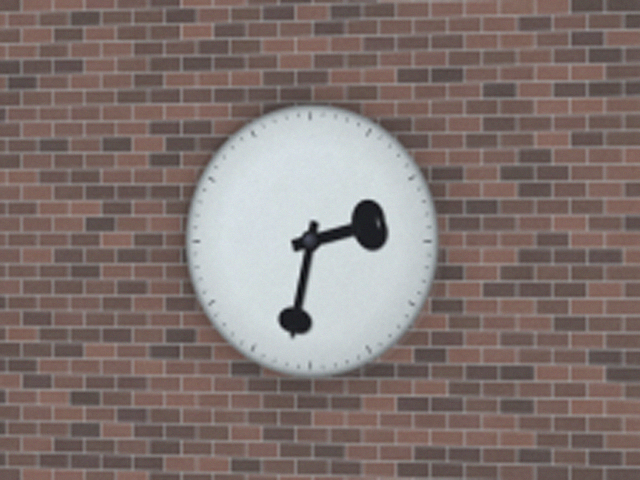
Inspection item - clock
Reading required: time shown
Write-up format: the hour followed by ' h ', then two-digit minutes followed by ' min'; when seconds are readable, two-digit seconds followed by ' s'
2 h 32 min
